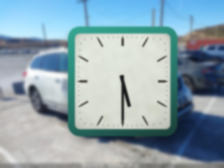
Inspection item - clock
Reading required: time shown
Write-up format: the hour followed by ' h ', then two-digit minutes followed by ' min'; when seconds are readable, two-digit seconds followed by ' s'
5 h 30 min
